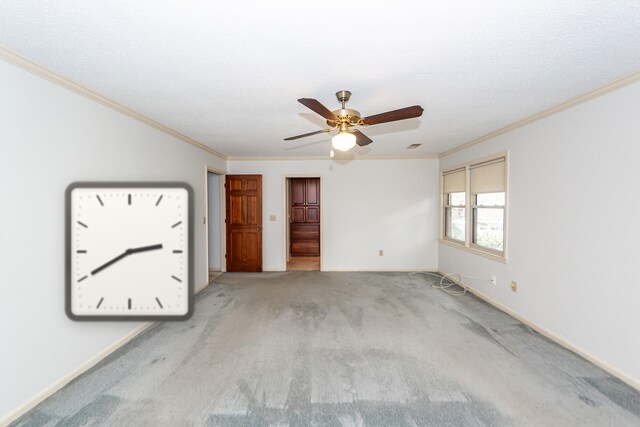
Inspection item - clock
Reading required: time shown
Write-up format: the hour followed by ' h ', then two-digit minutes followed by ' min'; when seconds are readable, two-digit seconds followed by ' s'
2 h 40 min
